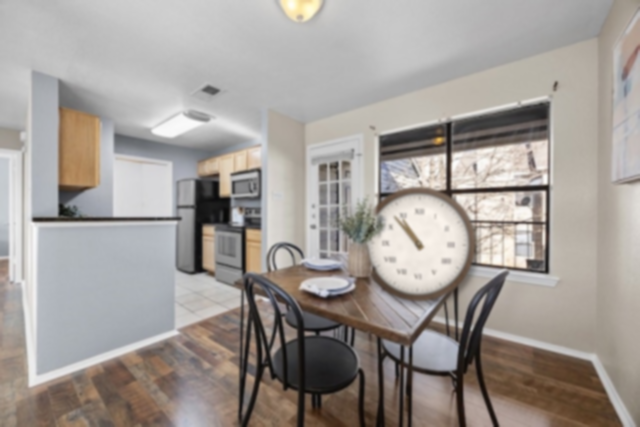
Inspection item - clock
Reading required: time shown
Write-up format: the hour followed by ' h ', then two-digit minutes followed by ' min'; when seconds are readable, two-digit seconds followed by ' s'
10 h 53 min
